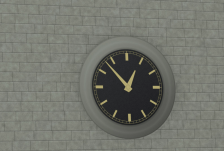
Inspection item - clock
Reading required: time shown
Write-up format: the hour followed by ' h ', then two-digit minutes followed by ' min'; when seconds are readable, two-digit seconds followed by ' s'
12 h 53 min
